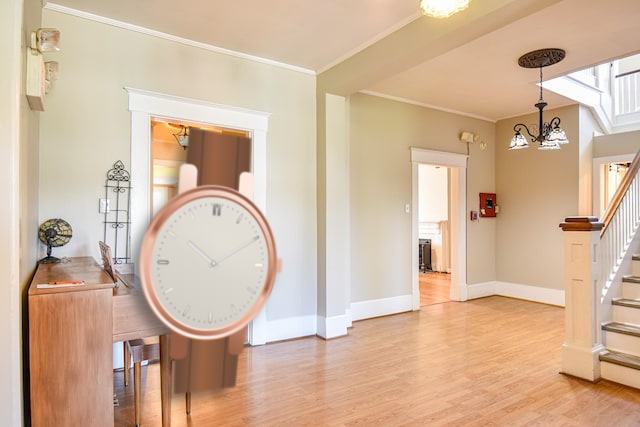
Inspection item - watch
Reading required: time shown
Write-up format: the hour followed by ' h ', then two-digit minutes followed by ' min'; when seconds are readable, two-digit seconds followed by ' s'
10 h 10 min
